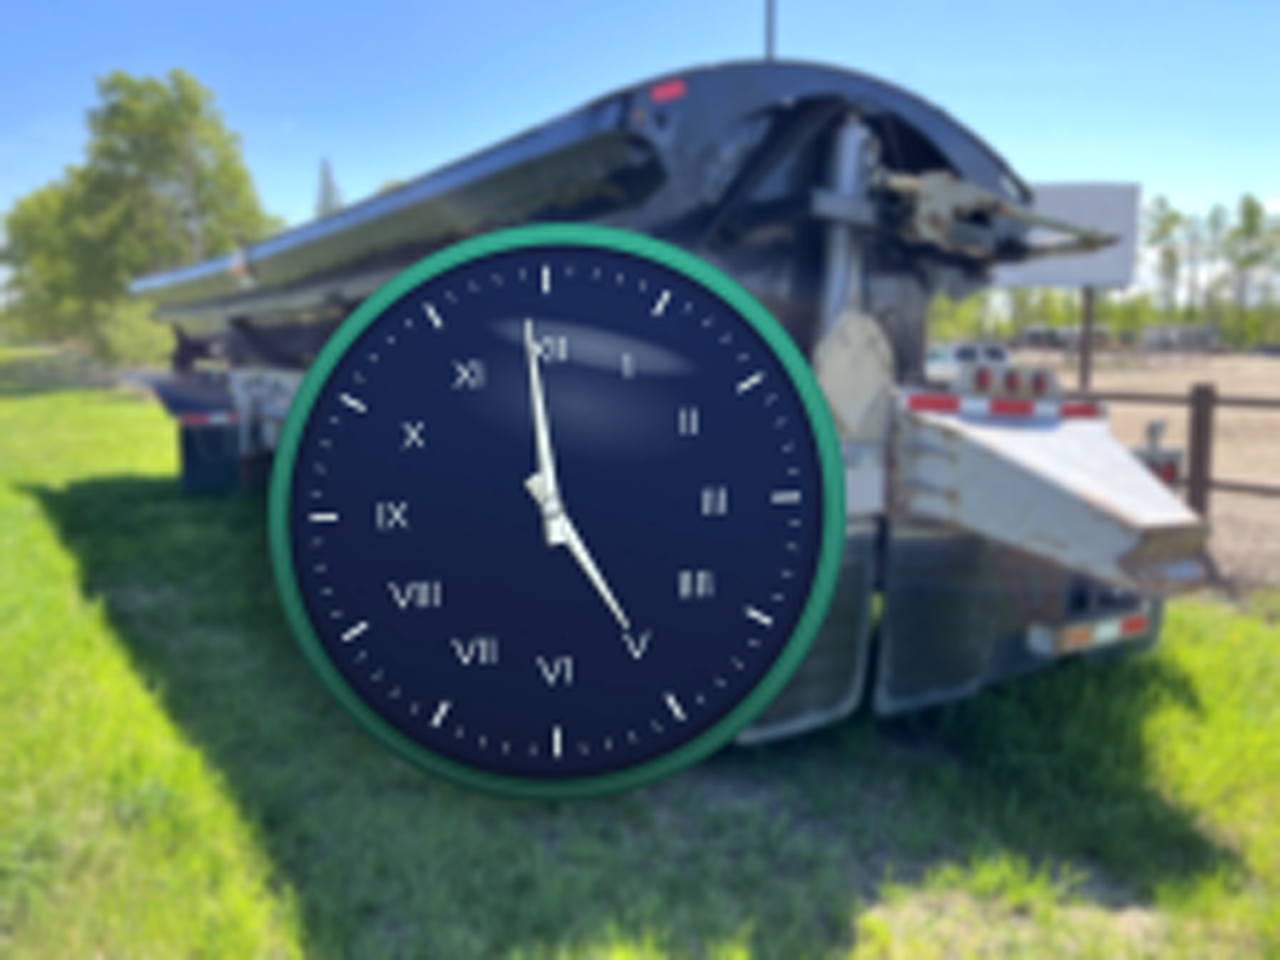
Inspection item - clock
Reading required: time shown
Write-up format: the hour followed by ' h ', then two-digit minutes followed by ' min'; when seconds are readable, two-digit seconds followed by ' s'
4 h 59 min
